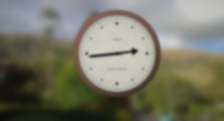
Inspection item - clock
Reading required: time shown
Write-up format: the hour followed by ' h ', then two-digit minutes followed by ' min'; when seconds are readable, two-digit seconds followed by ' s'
2 h 44 min
